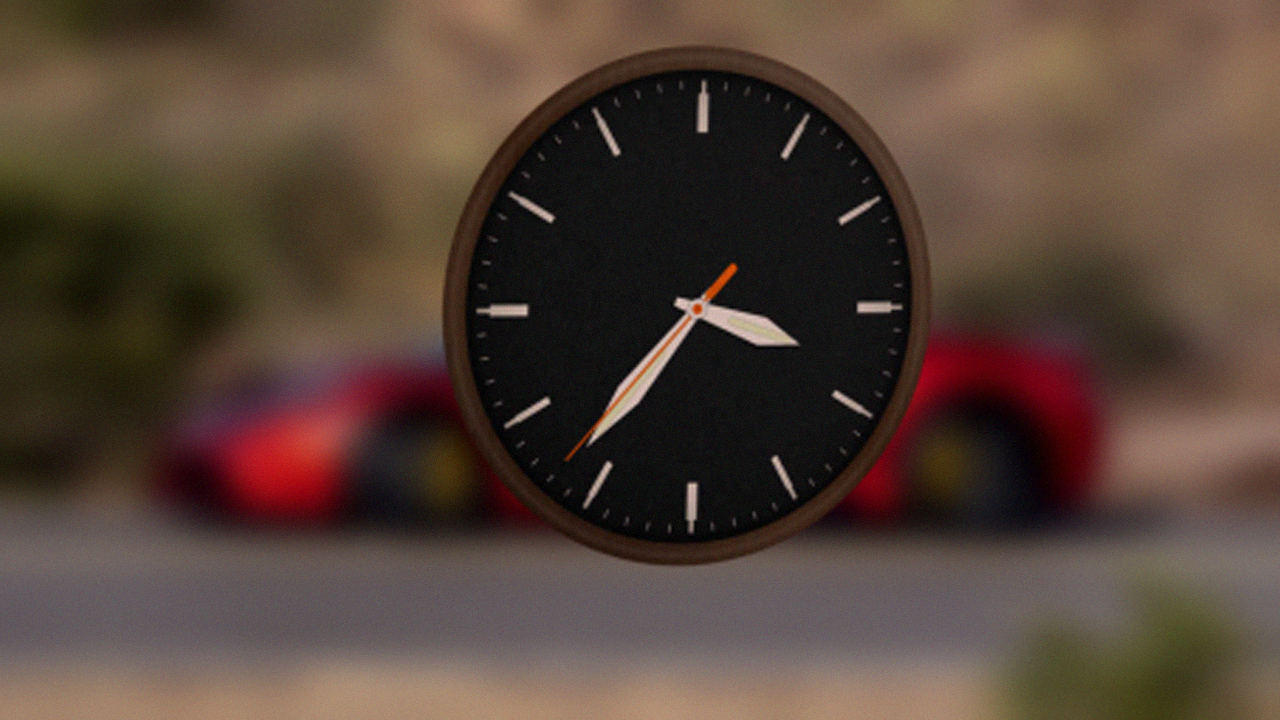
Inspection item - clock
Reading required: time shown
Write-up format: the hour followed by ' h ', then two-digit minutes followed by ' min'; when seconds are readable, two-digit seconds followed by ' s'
3 h 36 min 37 s
